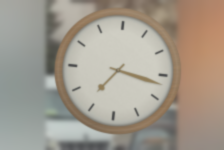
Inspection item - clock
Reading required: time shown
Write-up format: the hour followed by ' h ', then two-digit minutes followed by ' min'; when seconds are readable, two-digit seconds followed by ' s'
7 h 17 min
